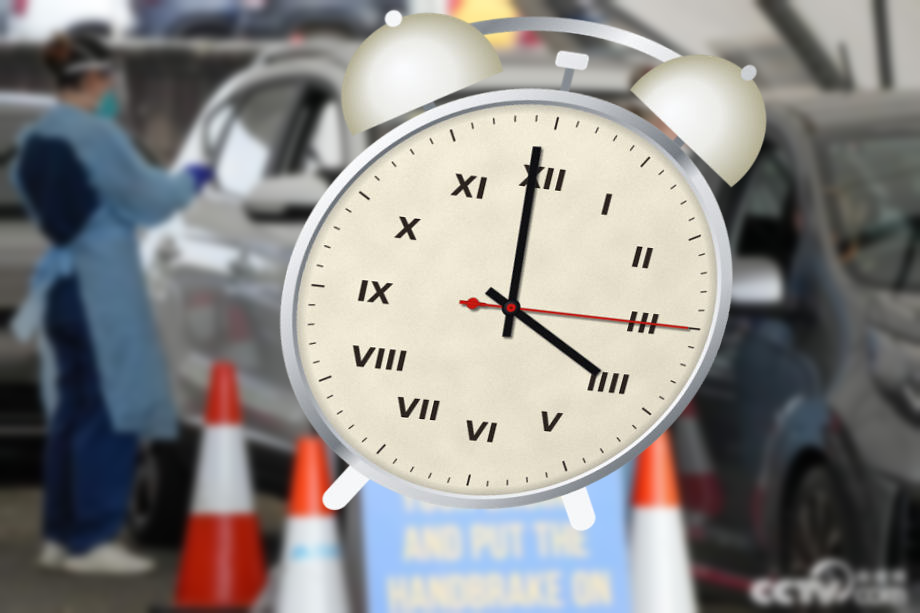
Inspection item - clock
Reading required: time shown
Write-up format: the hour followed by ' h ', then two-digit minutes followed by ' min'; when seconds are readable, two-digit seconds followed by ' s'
3 h 59 min 15 s
